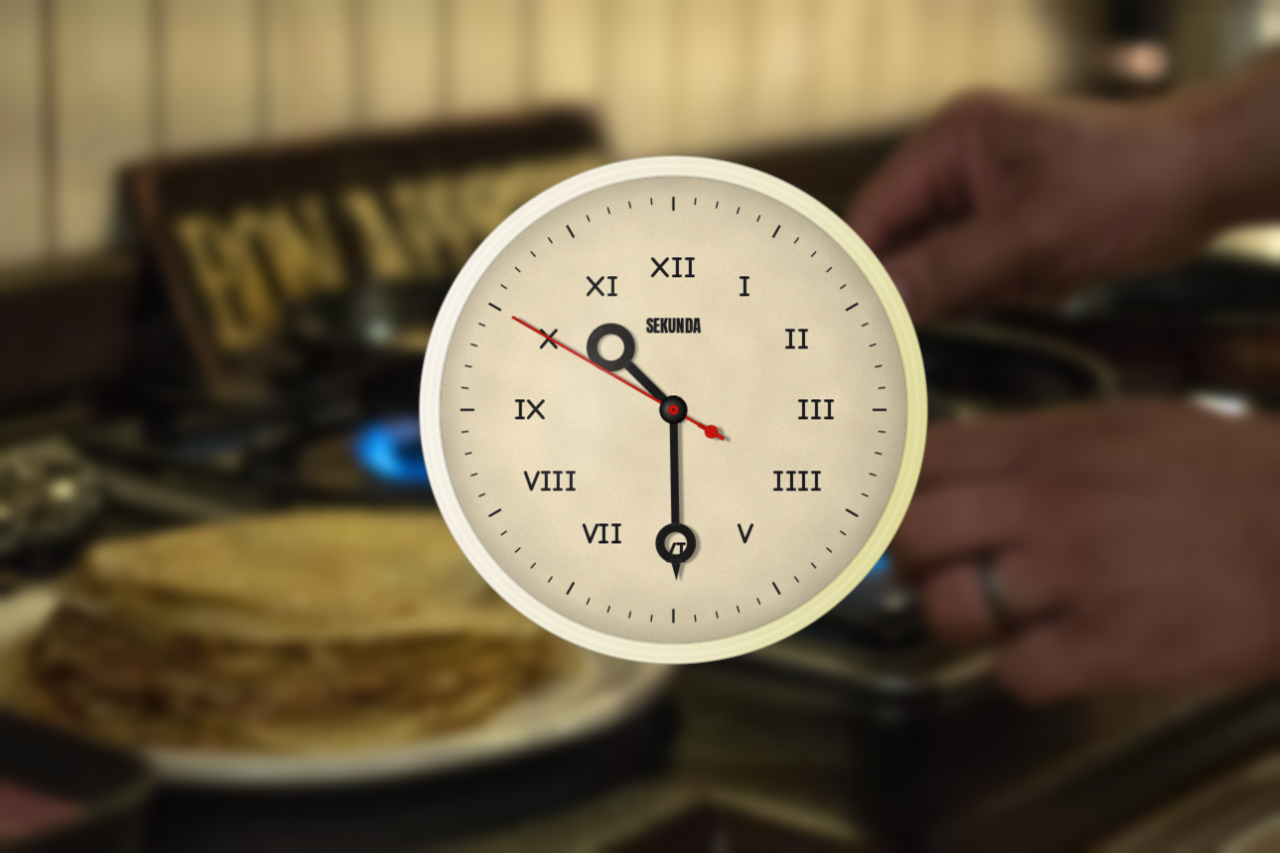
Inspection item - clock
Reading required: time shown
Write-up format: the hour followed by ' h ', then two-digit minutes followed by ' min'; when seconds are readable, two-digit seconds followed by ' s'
10 h 29 min 50 s
